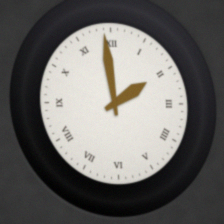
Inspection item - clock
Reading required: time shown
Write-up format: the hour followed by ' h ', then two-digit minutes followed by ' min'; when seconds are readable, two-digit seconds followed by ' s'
1 h 59 min
